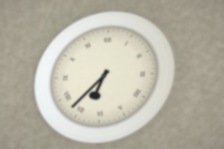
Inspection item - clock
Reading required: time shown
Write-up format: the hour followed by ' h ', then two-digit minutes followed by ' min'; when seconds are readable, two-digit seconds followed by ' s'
6 h 37 min
